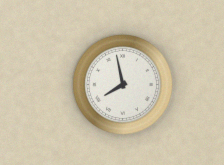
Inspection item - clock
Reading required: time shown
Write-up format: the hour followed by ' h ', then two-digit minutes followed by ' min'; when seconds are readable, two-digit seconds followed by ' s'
7 h 58 min
